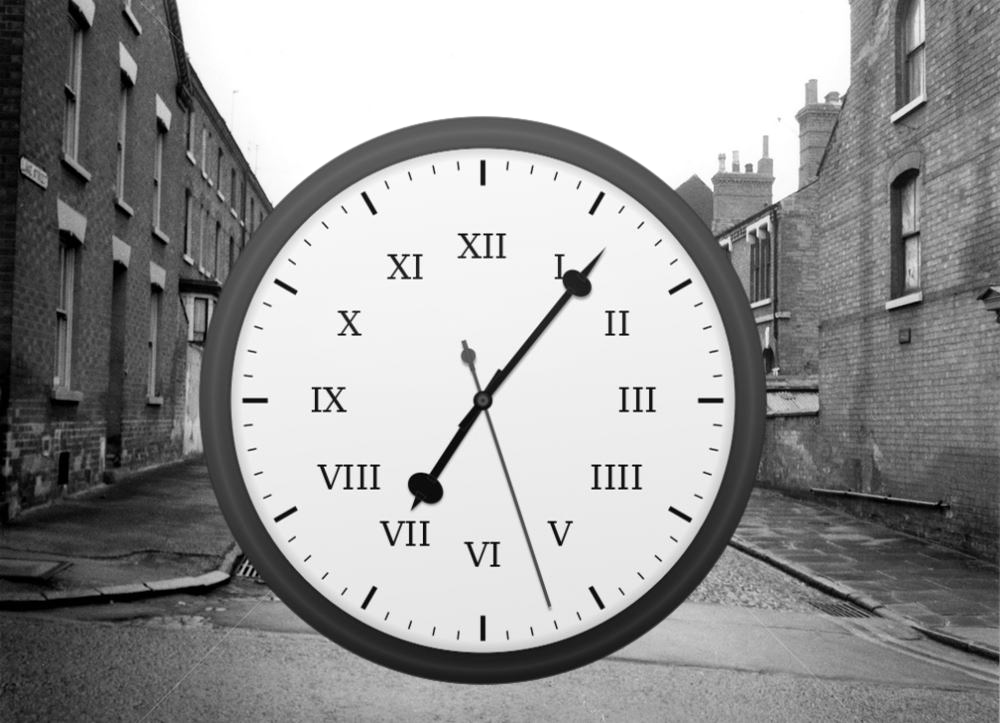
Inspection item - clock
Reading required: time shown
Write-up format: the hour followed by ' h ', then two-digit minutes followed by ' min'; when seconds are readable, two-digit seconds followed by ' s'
7 h 06 min 27 s
